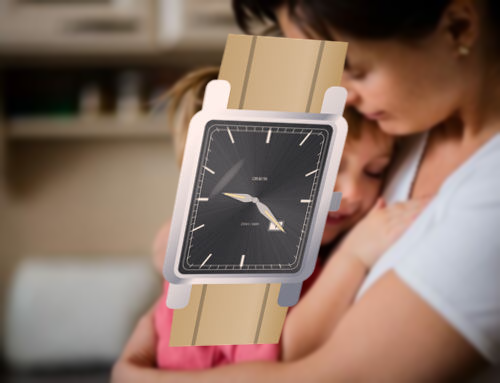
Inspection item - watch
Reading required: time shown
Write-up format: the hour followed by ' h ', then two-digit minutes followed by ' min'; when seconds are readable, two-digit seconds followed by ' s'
9 h 22 min
